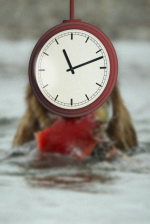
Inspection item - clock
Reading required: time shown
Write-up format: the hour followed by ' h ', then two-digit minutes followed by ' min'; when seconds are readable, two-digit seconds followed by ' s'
11 h 12 min
